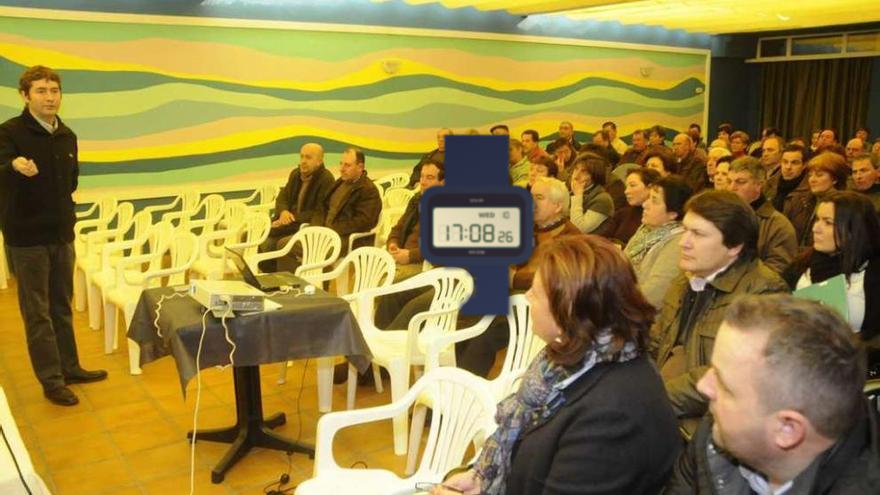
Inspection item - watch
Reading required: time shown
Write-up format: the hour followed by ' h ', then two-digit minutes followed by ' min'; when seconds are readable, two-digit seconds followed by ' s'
17 h 08 min 26 s
